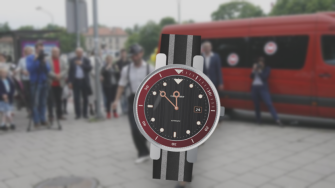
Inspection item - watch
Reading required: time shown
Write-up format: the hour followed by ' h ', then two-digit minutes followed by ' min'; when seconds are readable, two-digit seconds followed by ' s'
11 h 52 min
